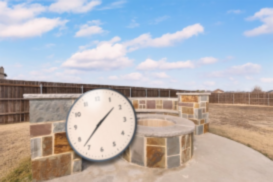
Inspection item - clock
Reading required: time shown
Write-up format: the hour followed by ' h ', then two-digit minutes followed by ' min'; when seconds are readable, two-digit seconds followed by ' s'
1 h 37 min
